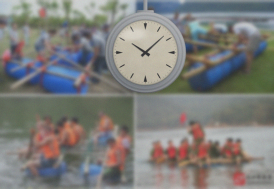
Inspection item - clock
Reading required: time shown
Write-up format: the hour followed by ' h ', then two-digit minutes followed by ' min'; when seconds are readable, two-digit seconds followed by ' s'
10 h 08 min
